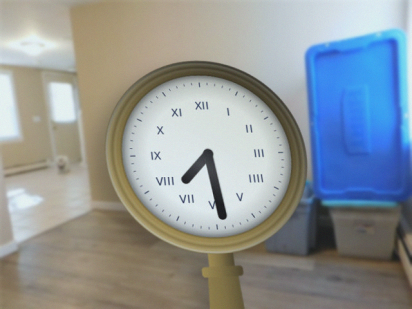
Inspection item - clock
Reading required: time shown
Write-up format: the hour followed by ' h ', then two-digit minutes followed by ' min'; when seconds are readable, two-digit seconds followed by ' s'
7 h 29 min
